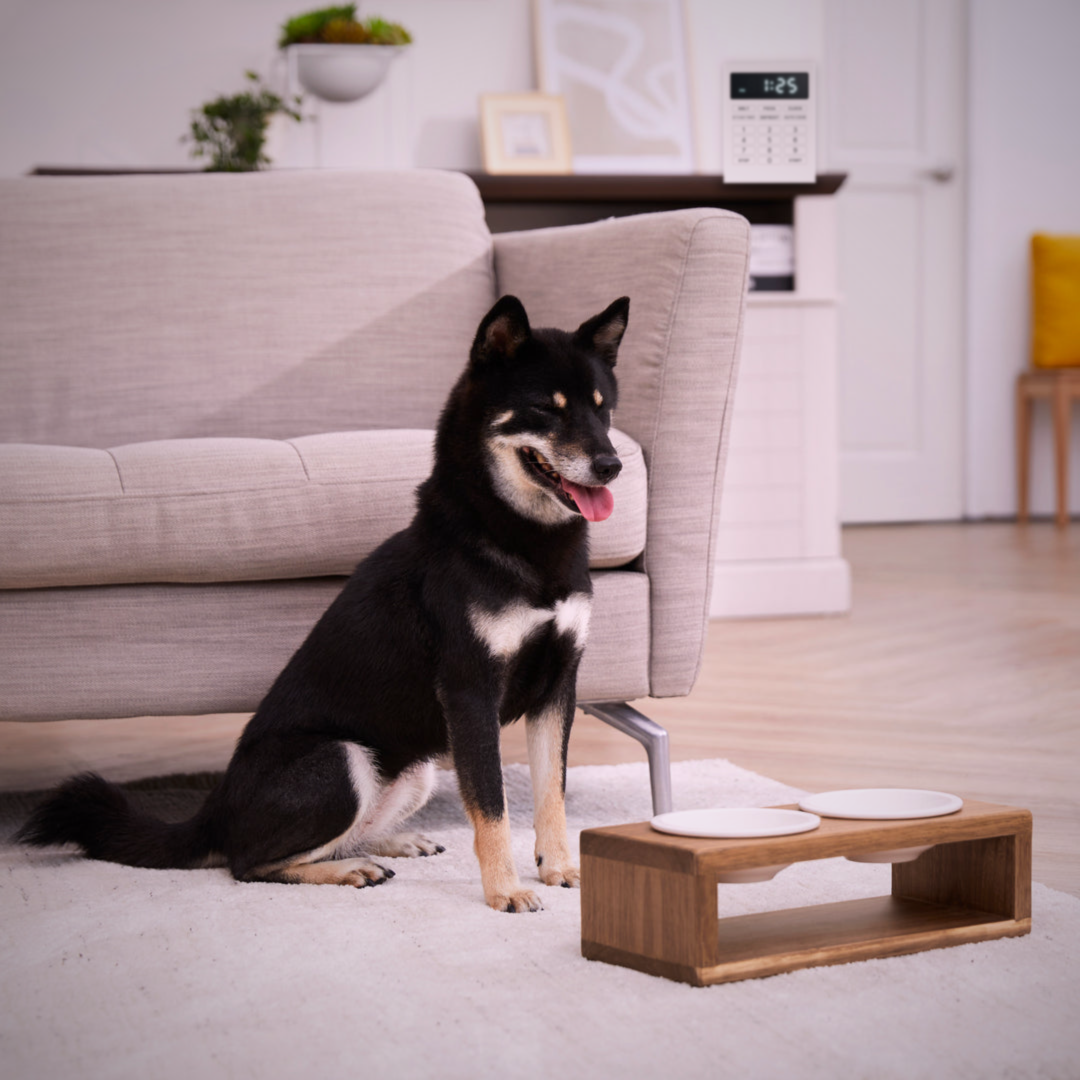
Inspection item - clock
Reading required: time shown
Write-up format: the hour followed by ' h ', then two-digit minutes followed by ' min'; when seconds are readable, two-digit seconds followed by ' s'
1 h 25 min
